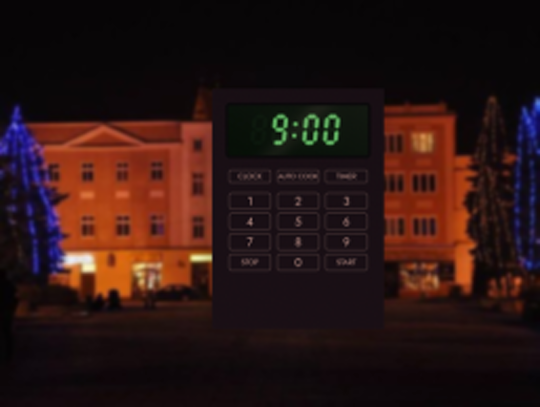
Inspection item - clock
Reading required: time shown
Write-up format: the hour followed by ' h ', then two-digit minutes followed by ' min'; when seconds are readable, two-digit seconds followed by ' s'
9 h 00 min
